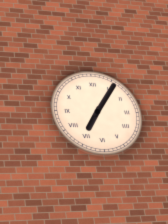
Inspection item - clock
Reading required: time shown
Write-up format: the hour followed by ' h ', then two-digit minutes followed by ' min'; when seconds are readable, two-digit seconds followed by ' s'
7 h 06 min
